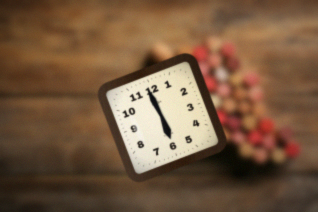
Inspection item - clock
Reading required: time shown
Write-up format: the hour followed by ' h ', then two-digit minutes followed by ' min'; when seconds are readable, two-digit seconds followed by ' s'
5 h 59 min
